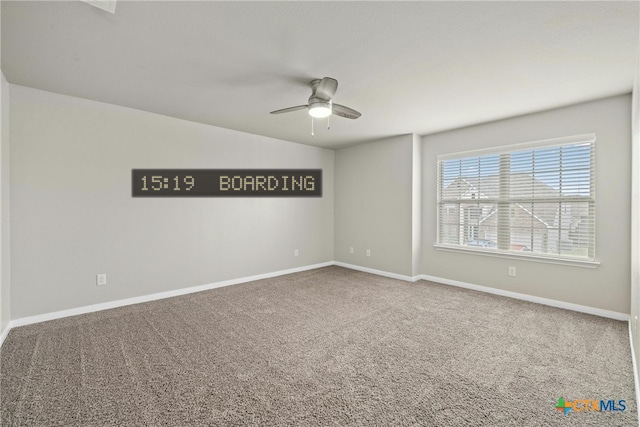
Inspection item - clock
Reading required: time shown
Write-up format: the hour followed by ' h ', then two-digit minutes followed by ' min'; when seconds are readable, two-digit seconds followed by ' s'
15 h 19 min
